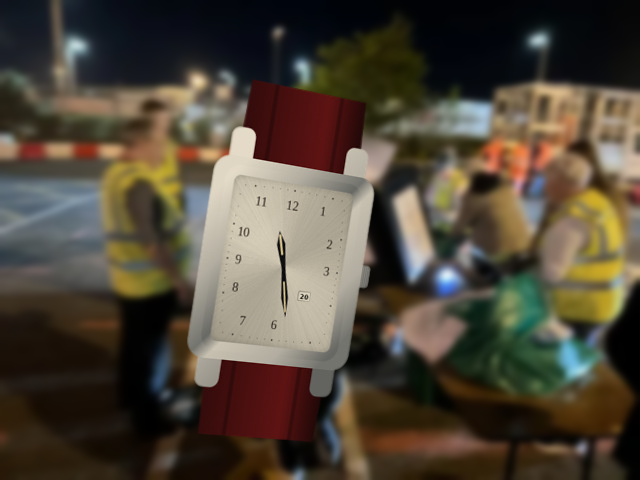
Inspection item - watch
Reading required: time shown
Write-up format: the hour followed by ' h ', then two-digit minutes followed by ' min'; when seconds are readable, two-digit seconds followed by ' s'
11 h 28 min
